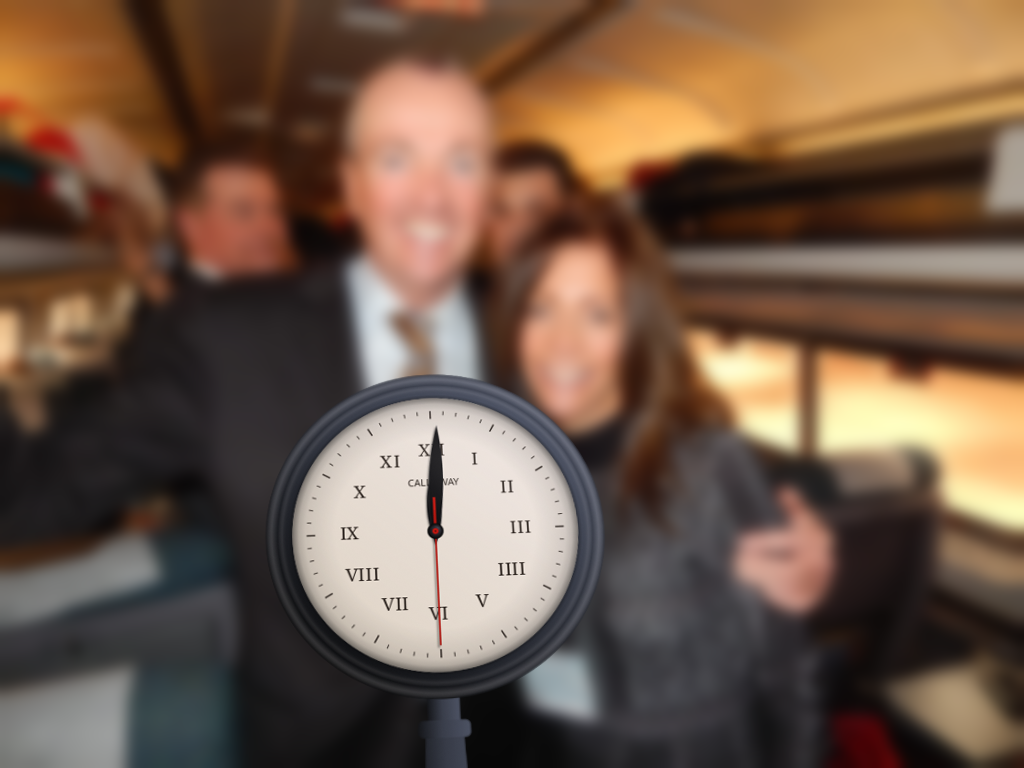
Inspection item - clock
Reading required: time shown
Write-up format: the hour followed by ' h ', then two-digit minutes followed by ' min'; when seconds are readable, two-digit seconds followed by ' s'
12 h 00 min 30 s
